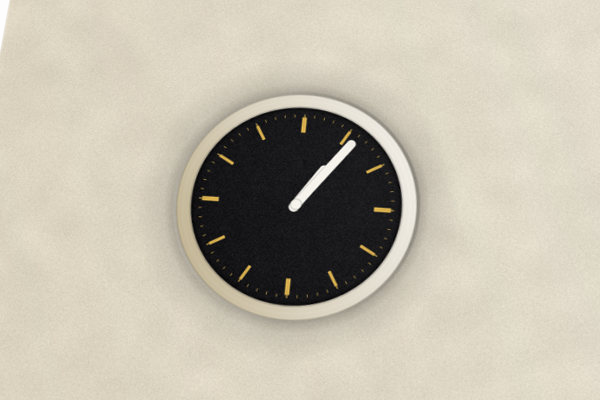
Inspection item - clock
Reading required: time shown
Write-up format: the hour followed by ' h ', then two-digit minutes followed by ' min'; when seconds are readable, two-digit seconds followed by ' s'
1 h 06 min
